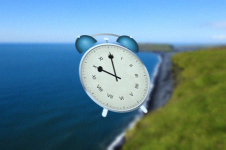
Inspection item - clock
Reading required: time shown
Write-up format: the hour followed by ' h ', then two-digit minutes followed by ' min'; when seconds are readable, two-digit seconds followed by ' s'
10 h 00 min
